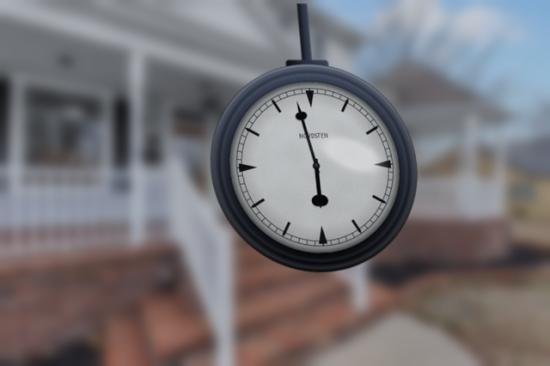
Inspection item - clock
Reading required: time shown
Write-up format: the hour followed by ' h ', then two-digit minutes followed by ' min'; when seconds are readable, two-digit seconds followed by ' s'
5 h 58 min
